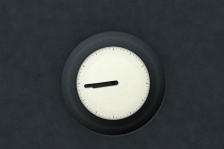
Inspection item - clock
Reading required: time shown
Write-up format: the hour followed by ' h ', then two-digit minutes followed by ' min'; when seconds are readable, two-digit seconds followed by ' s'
8 h 44 min
